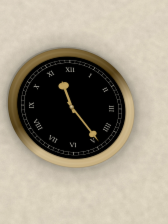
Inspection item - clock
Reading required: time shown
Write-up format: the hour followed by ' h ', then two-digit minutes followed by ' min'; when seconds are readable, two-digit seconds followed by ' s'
11 h 24 min
